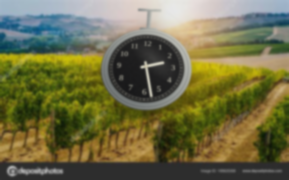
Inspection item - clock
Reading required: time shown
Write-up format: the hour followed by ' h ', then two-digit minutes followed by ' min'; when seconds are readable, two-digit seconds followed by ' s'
2 h 28 min
